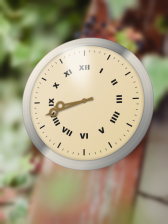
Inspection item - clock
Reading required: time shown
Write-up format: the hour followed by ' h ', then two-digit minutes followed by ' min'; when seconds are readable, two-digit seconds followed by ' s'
8 h 42 min
